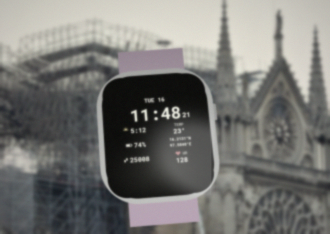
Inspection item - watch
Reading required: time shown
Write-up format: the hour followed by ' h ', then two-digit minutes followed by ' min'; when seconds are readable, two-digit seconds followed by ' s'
11 h 48 min
